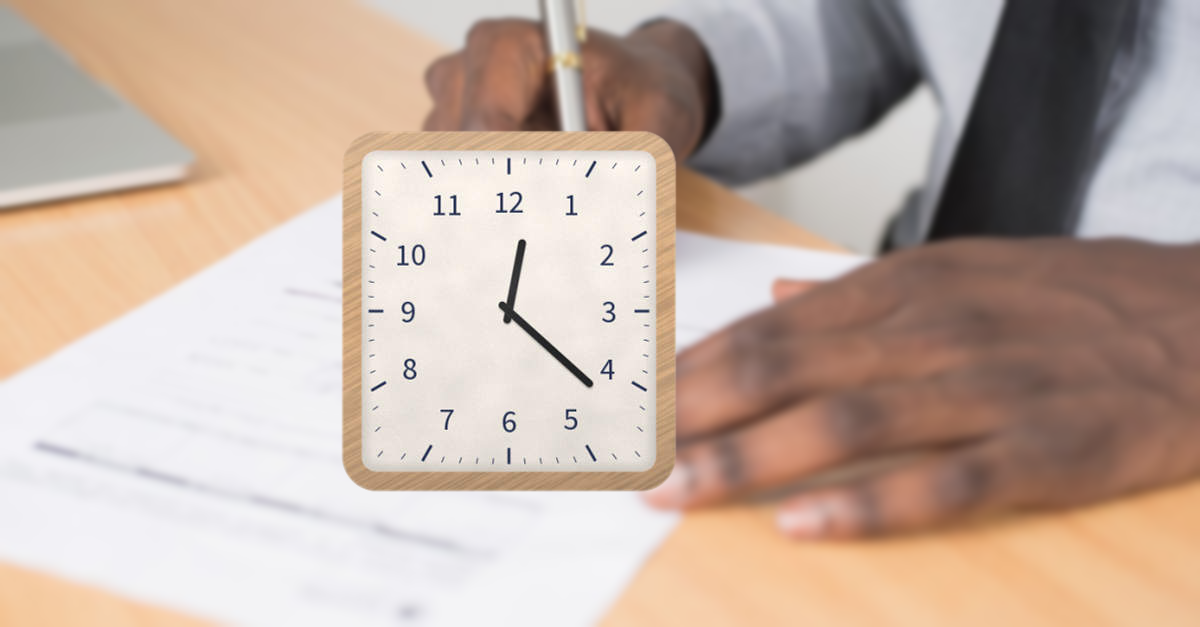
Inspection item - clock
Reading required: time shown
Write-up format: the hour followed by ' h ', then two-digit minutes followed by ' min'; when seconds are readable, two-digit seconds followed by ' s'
12 h 22 min
